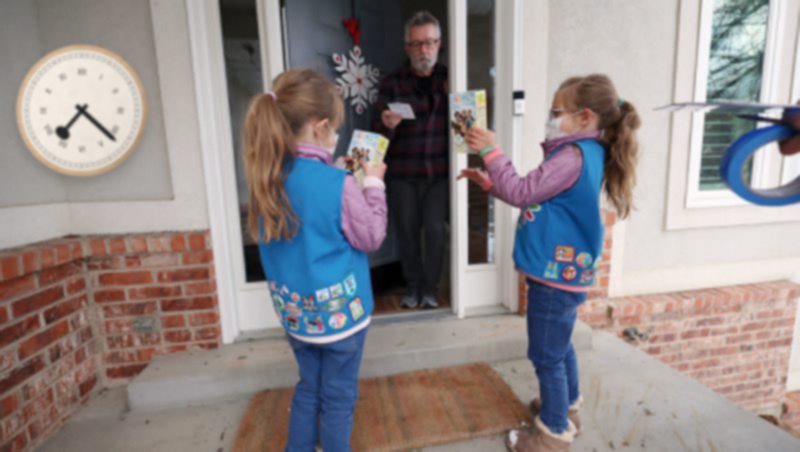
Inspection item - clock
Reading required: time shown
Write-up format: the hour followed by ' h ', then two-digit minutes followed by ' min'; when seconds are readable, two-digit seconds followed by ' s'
7 h 22 min
